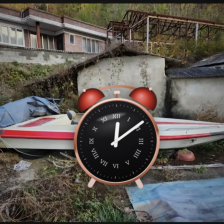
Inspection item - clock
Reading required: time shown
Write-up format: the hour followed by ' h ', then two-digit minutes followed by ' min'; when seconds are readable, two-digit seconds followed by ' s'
12 h 09 min
